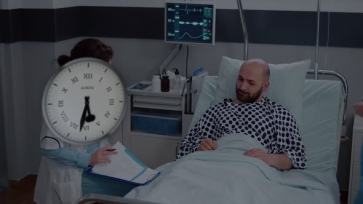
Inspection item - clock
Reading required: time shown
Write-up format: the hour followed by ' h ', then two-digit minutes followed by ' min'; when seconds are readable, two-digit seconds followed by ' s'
5 h 32 min
